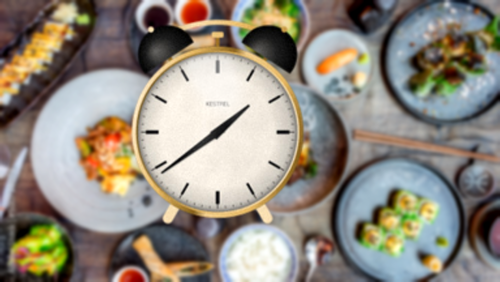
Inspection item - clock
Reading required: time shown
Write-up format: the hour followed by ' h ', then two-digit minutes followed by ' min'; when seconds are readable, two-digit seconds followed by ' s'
1 h 39 min
